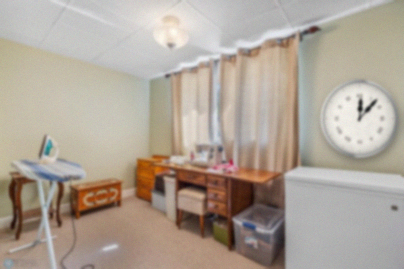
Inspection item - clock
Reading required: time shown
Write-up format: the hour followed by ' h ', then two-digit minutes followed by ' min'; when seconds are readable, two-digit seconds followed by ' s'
12 h 07 min
